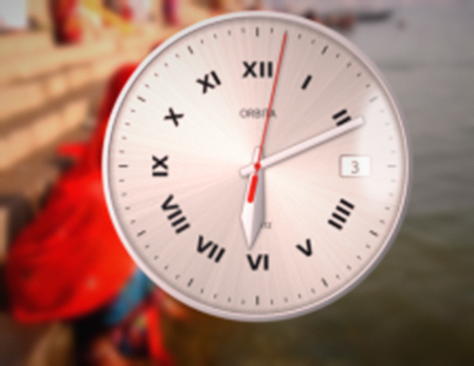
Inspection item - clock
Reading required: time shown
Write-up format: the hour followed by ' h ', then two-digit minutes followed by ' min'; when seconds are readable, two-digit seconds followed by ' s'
6 h 11 min 02 s
